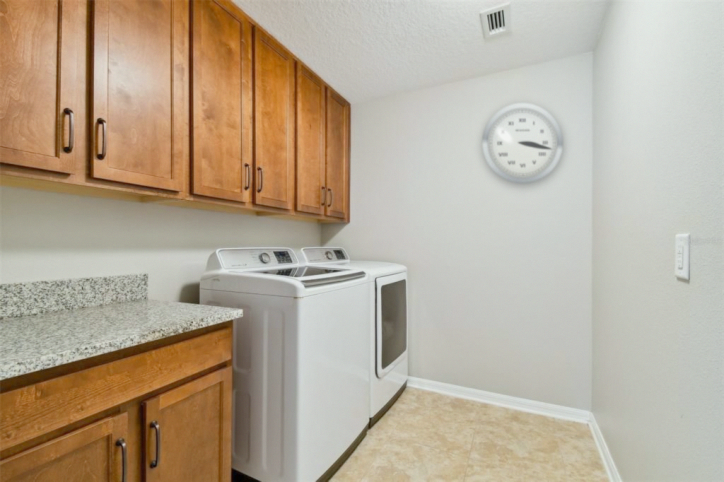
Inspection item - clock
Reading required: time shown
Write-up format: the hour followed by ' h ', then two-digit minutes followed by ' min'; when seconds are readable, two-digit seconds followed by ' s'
3 h 17 min
